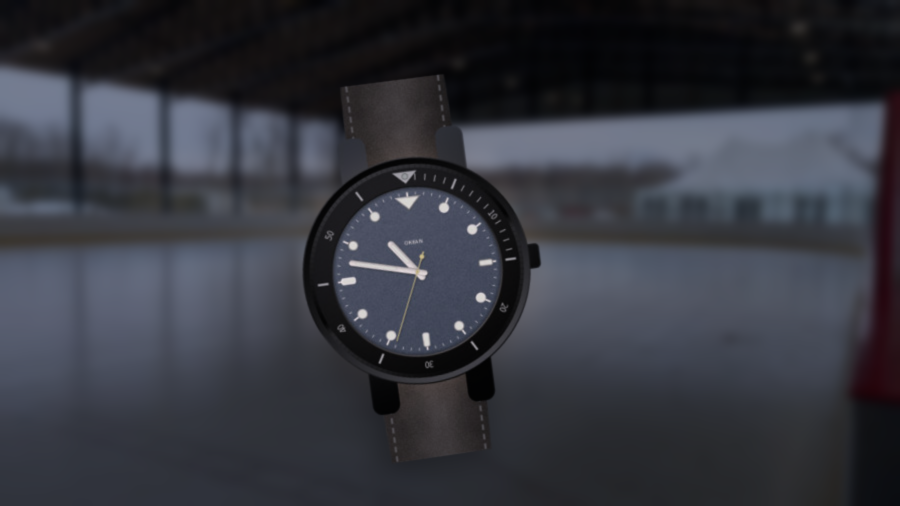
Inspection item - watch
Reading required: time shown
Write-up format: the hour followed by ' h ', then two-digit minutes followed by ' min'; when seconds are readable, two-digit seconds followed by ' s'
10 h 47 min 34 s
